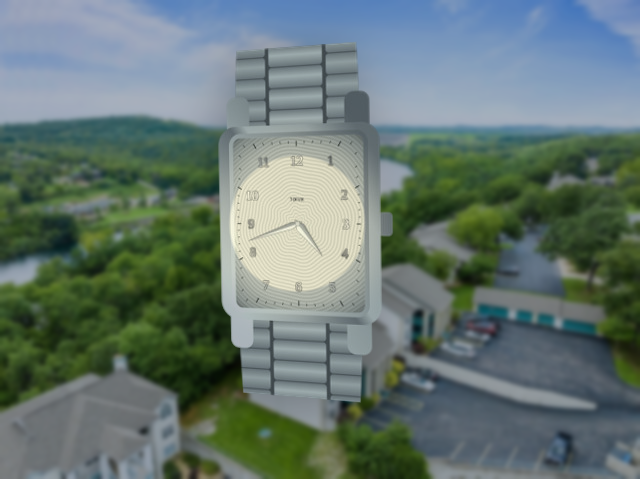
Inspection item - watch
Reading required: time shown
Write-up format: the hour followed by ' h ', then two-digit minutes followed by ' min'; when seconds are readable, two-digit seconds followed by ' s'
4 h 42 min
